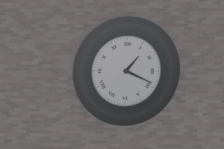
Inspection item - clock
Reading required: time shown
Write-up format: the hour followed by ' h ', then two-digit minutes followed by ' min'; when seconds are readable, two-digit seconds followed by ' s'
1 h 19 min
